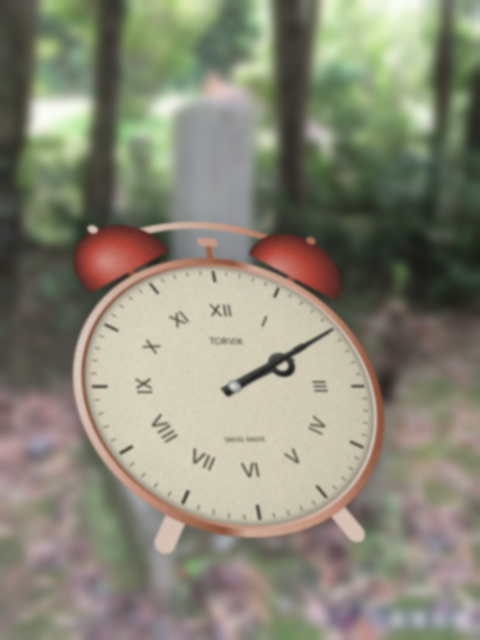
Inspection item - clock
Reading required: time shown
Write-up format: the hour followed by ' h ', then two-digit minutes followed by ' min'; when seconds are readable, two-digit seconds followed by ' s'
2 h 10 min
